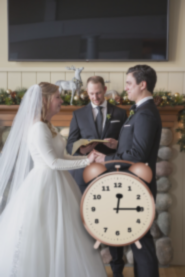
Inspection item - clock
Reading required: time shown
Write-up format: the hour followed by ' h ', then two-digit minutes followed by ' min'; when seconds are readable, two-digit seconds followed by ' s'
12 h 15 min
